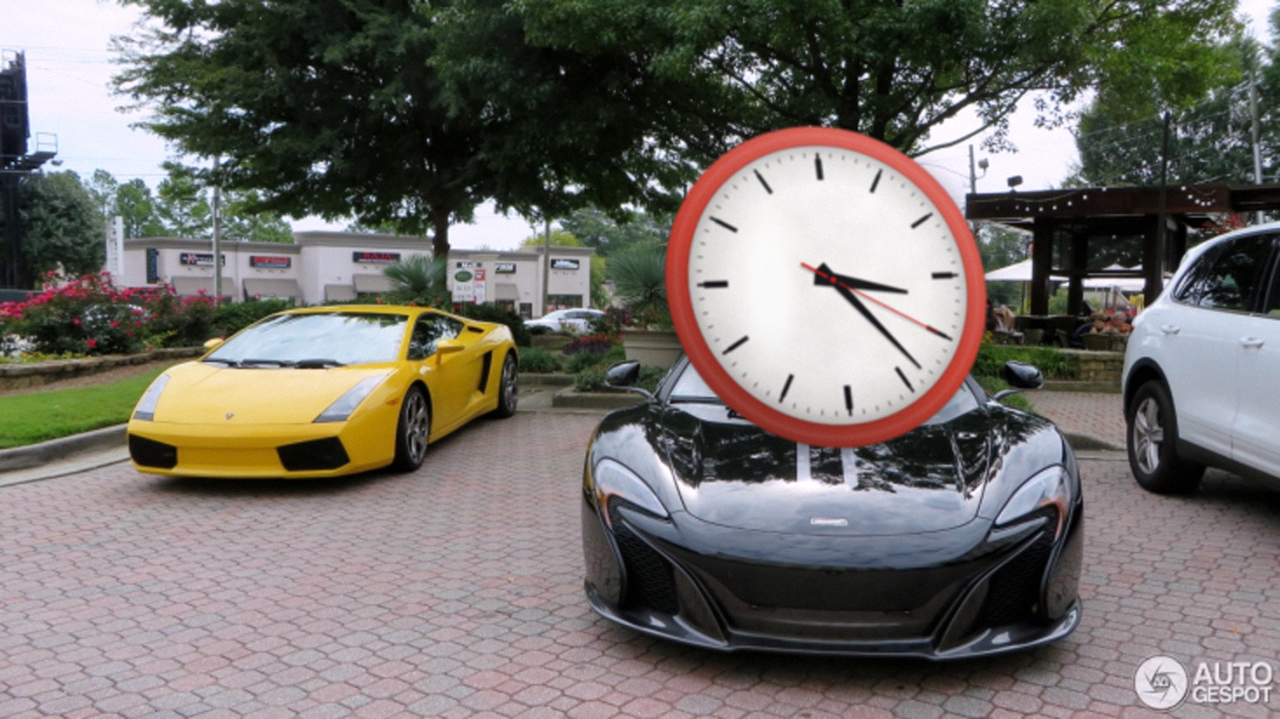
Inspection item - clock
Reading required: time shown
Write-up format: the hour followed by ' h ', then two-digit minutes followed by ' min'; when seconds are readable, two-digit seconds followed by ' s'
3 h 23 min 20 s
